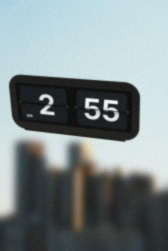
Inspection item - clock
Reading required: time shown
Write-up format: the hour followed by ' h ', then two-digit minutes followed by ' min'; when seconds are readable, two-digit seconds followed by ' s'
2 h 55 min
